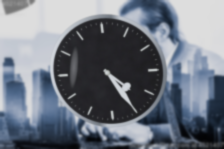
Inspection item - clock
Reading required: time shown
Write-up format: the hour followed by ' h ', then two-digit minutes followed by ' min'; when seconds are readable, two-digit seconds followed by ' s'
4 h 25 min
